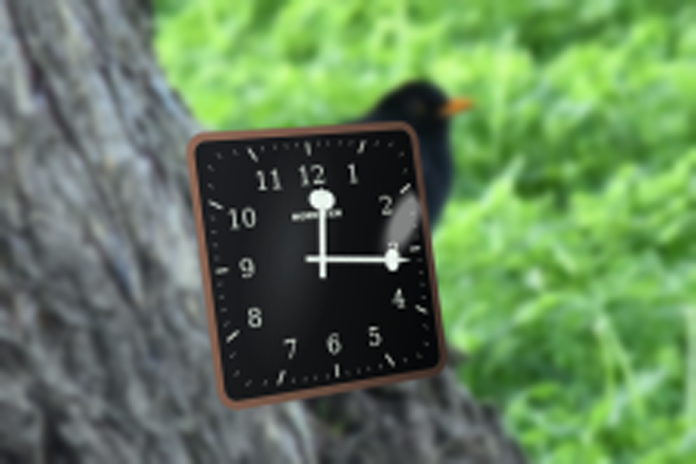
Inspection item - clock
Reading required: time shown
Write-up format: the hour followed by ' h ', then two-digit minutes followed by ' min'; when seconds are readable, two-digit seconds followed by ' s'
12 h 16 min
